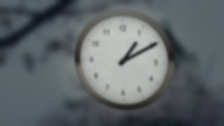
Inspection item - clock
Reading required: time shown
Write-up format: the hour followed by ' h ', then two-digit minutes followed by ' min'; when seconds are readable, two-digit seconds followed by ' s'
1 h 10 min
